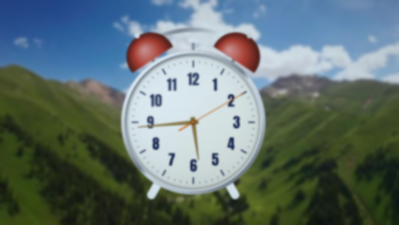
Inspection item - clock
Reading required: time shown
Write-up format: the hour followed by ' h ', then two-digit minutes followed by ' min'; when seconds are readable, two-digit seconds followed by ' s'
5 h 44 min 10 s
